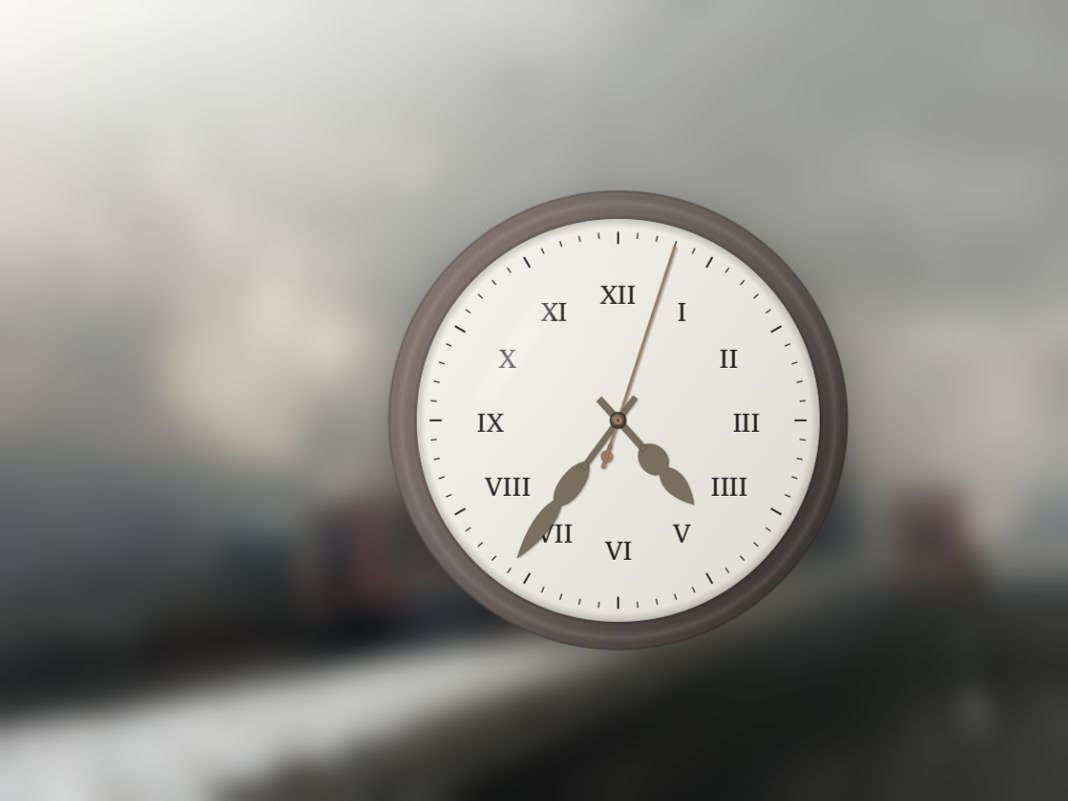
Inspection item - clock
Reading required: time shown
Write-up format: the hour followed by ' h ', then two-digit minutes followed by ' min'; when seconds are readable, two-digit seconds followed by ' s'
4 h 36 min 03 s
